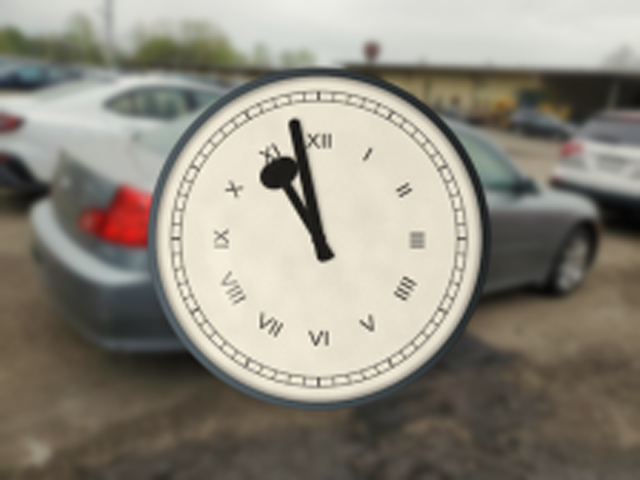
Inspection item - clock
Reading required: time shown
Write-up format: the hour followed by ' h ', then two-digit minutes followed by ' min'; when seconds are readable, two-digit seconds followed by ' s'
10 h 58 min
